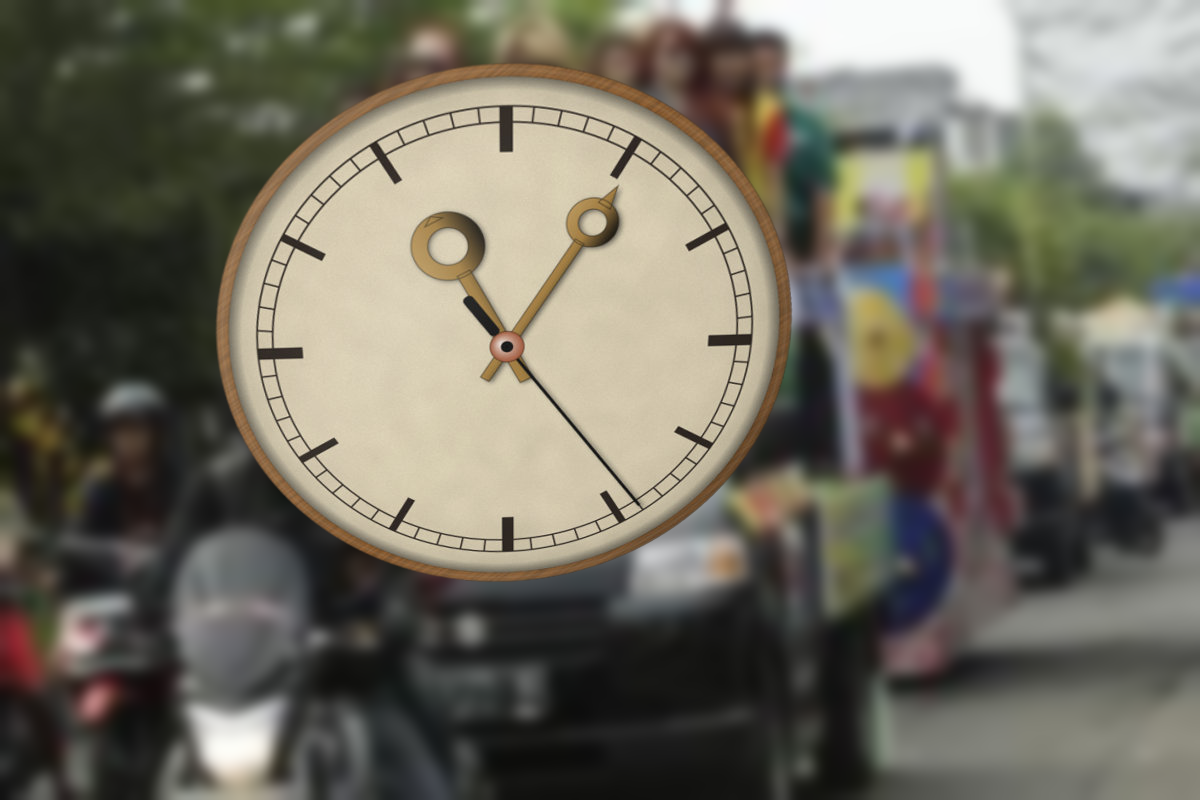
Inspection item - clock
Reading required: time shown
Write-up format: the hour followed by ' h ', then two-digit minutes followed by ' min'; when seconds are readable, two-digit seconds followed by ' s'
11 h 05 min 24 s
